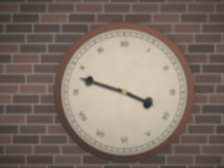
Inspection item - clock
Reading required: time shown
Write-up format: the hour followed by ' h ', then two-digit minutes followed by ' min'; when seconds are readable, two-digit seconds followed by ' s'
3 h 48 min
